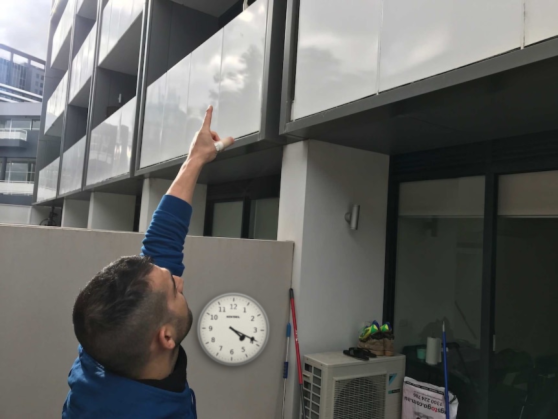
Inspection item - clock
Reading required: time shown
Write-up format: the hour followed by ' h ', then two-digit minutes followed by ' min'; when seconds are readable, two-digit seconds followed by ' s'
4 h 19 min
